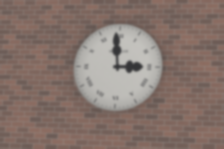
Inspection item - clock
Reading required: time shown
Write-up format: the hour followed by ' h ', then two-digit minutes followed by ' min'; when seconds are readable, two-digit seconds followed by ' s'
2 h 59 min
